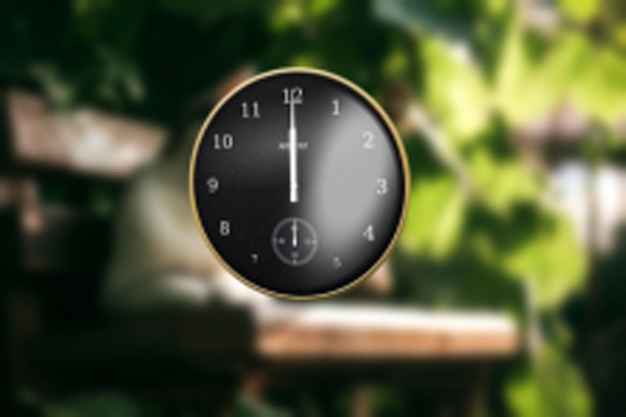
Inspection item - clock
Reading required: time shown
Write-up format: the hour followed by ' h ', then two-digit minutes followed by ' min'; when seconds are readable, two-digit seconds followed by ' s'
12 h 00 min
